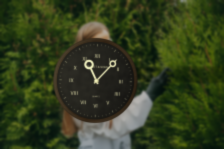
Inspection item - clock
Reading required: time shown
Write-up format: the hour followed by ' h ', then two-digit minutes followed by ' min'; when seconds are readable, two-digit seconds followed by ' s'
11 h 07 min
